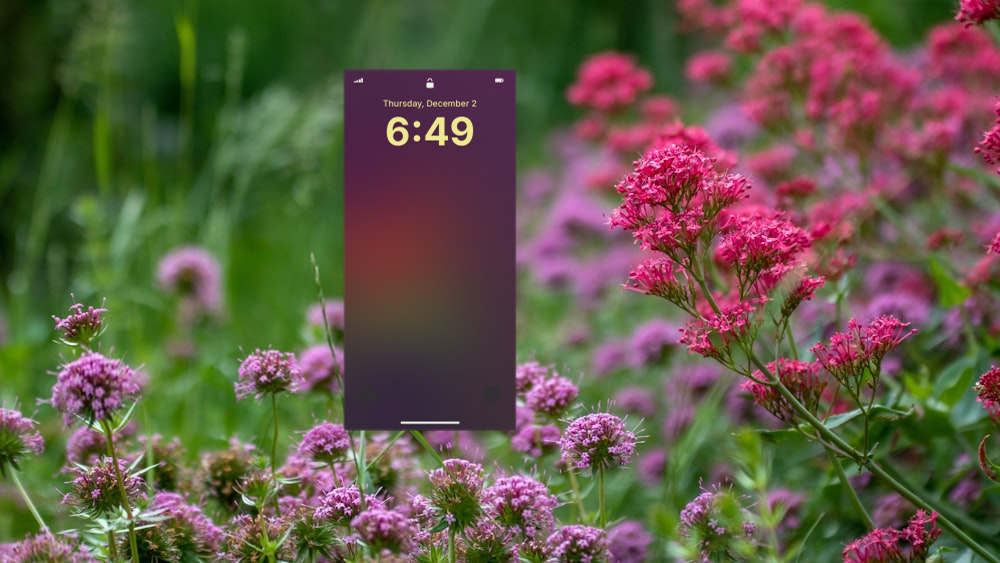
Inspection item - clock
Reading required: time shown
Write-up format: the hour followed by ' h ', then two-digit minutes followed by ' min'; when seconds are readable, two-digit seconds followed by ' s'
6 h 49 min
